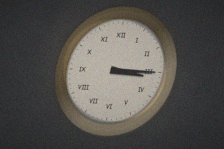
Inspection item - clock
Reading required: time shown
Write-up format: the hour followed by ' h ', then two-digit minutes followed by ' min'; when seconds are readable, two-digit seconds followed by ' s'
3 h 15 min
